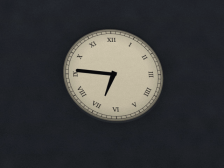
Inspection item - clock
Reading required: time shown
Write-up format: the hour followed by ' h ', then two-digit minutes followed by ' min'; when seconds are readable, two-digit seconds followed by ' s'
6 h 46 min
